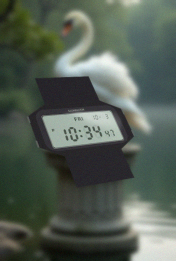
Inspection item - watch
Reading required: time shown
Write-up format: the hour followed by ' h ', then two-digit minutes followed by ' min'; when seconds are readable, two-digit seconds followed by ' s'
10 h 34 min 47 s
